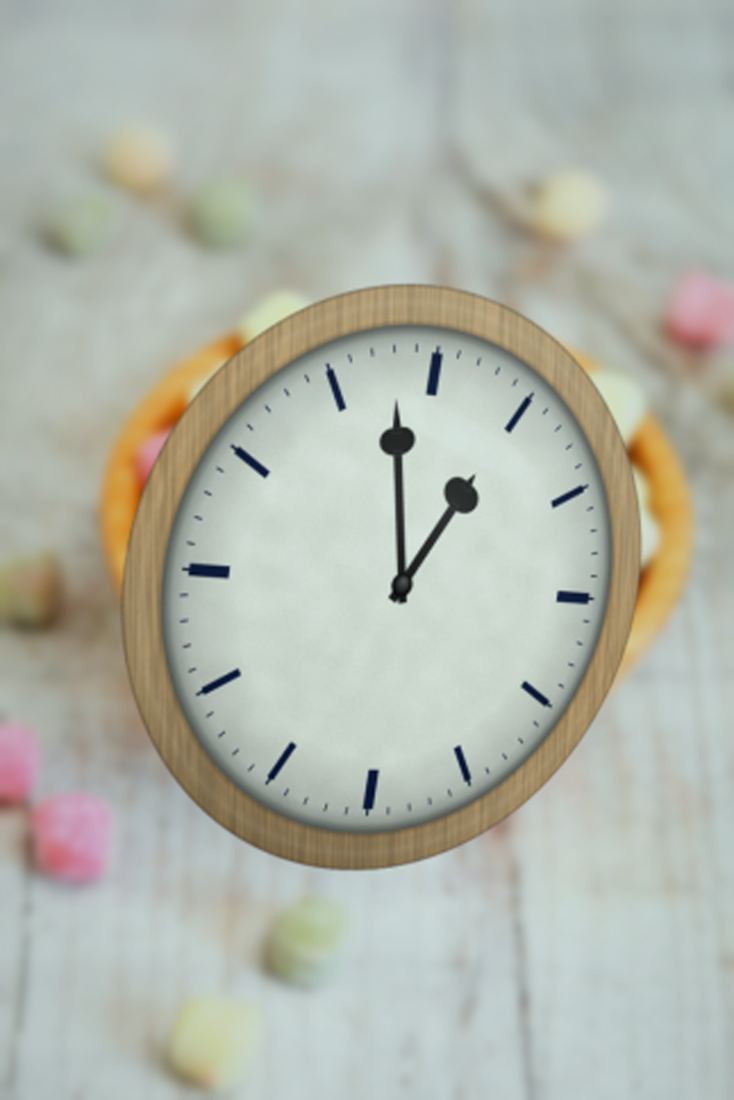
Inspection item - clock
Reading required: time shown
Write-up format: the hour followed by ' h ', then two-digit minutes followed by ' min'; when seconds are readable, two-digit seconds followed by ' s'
12 h 58 min
